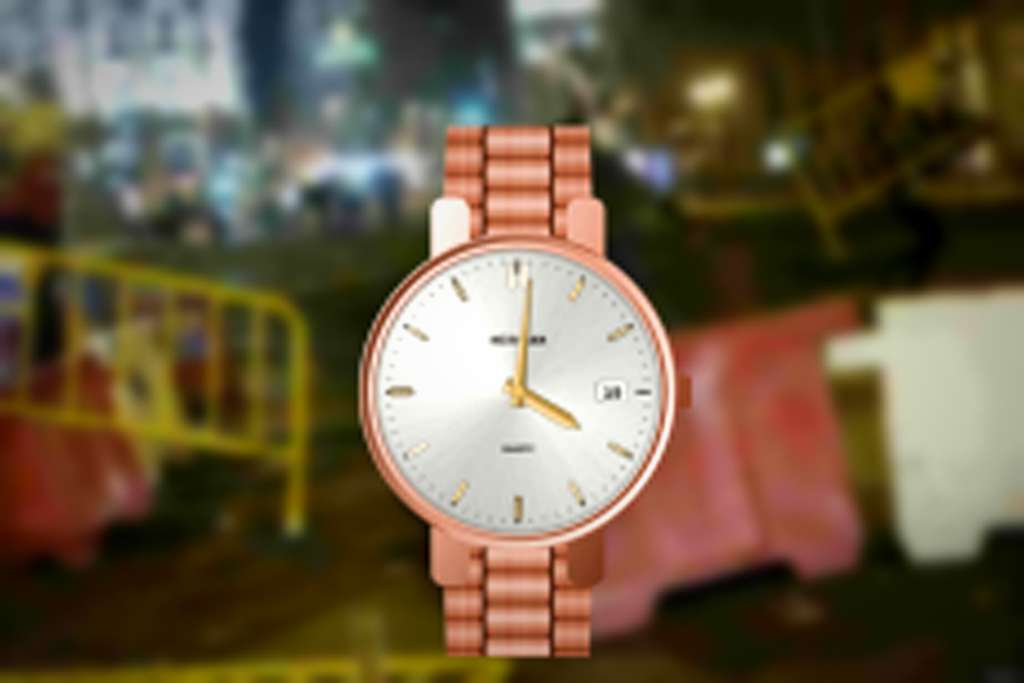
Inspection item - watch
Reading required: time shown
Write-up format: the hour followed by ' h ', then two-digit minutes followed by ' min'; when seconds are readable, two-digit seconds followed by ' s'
4 h 01 min
